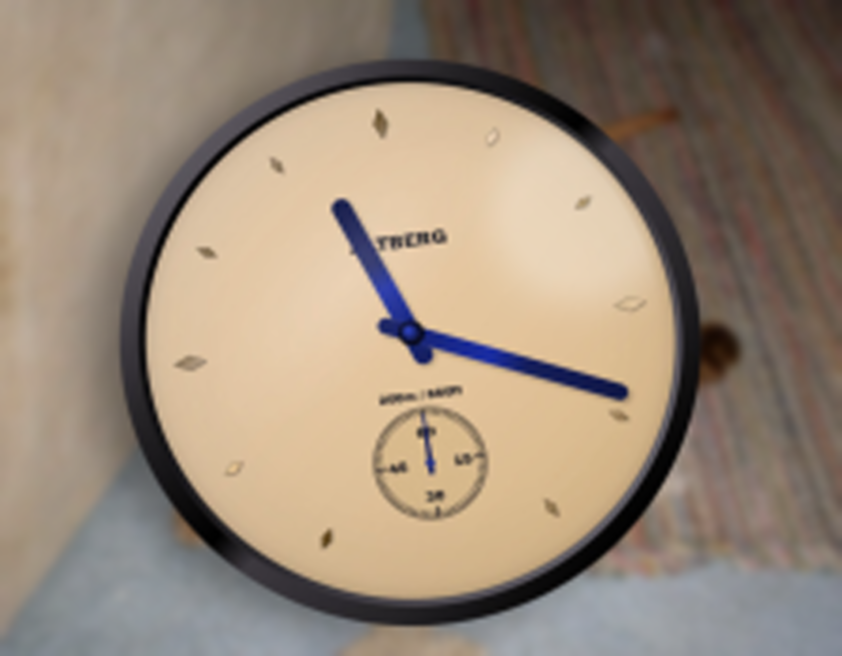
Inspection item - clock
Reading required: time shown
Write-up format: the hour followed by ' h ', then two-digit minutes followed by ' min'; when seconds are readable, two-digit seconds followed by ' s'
11 h 19 min
